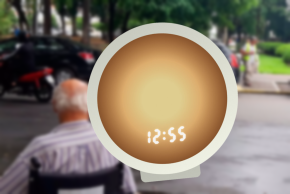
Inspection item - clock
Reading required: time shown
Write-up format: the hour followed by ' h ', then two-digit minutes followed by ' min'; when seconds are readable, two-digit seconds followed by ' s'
12 h 55 min
